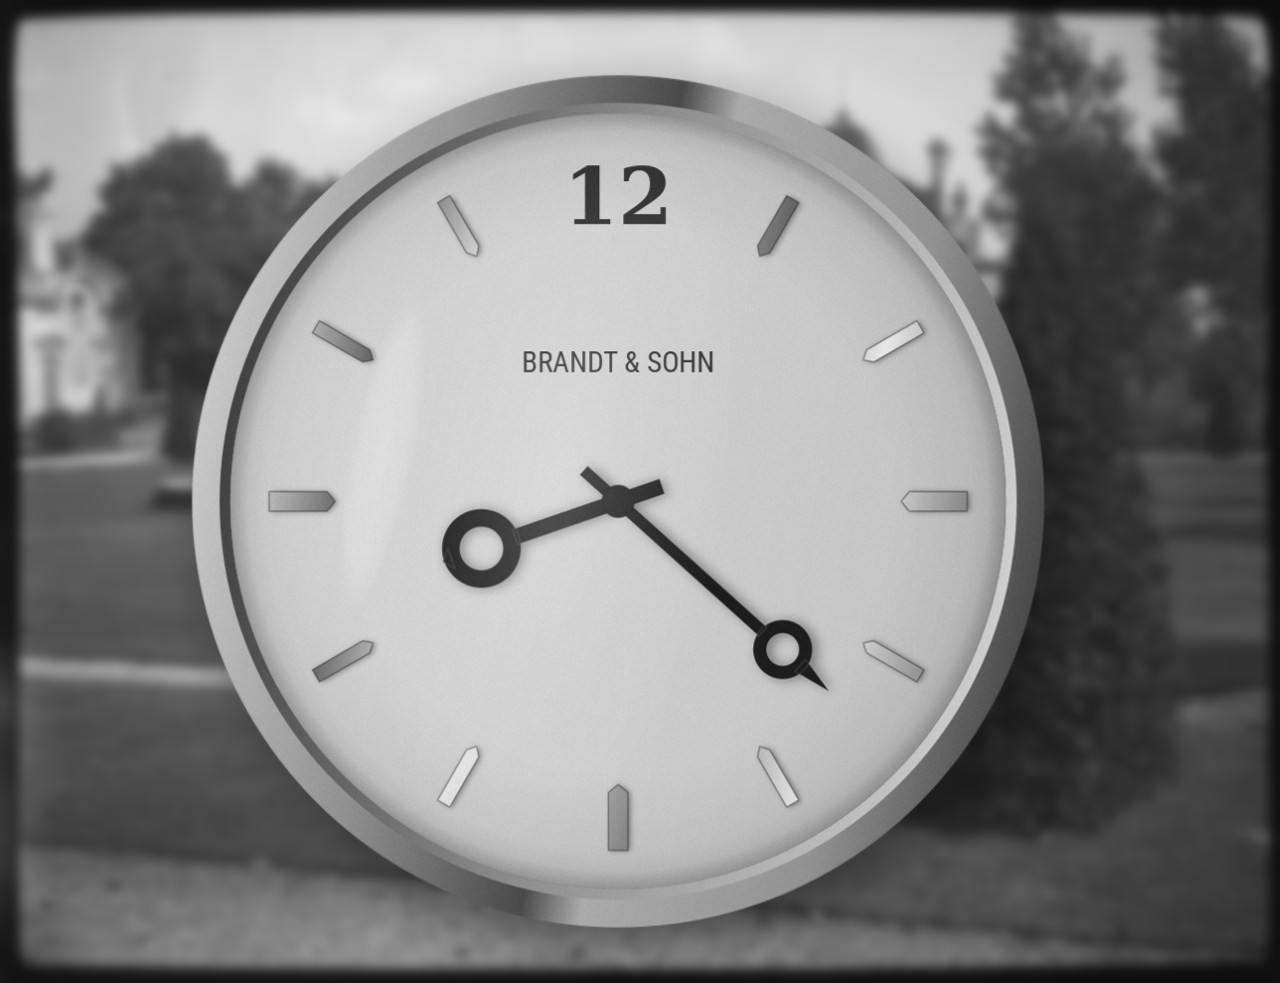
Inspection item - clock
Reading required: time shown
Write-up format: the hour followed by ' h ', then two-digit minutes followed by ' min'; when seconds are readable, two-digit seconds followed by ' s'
8 h 22 min
